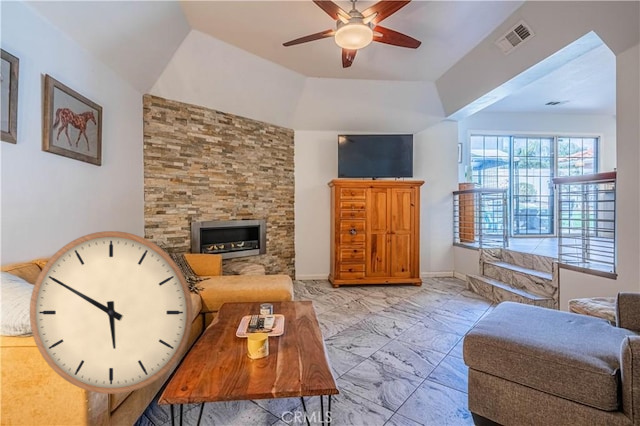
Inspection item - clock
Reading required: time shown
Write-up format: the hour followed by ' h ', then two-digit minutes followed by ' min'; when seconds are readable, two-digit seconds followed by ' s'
5 h 50 min
